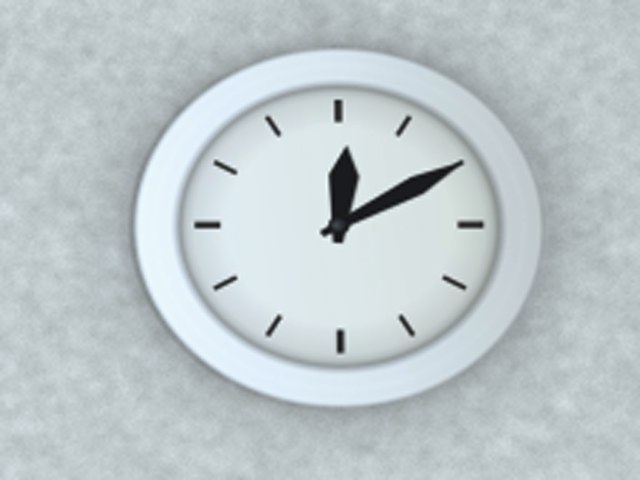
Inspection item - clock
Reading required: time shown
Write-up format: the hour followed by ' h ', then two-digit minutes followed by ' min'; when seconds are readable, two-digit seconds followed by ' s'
12 h 10 min
